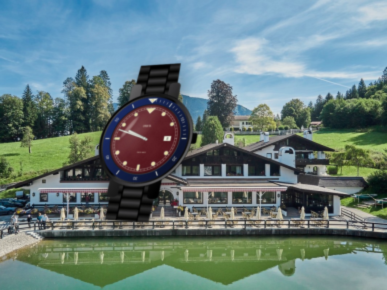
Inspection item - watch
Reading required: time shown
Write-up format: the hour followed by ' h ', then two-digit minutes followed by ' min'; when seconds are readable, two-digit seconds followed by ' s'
9 h 48 min
